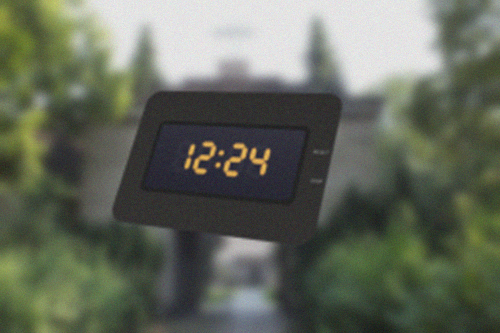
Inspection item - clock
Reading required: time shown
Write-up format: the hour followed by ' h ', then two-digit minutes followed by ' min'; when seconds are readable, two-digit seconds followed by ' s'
12 h 24 min
